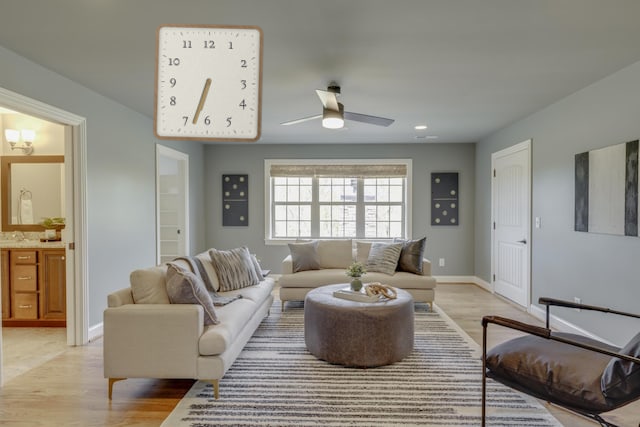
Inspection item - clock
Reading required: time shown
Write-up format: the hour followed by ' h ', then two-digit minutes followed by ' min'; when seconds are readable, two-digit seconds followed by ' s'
6 h 33 min
